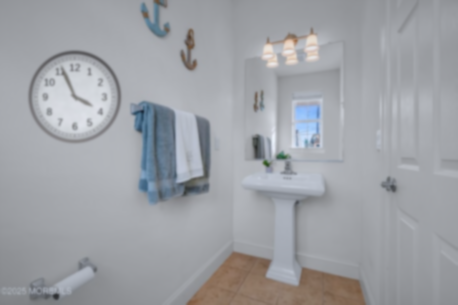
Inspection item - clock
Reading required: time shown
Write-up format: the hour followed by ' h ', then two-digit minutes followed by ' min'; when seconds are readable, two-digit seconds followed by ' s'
3 h 56 min
